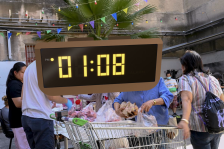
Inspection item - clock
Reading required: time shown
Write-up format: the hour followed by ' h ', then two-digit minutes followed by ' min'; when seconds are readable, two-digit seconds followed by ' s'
1 h 08 min
